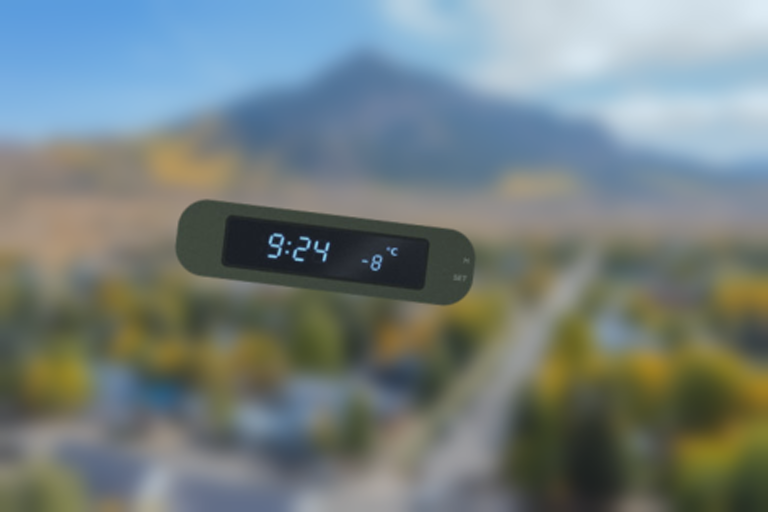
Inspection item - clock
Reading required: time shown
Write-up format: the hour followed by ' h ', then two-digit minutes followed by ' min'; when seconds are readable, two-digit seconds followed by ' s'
9 h 24 min
